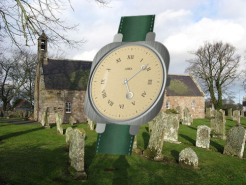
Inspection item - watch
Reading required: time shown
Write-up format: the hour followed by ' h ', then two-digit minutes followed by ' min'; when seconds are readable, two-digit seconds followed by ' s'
5 h 08 min
